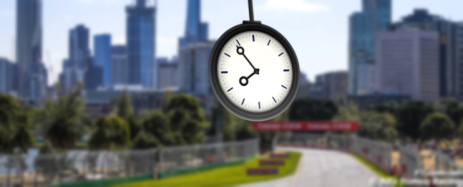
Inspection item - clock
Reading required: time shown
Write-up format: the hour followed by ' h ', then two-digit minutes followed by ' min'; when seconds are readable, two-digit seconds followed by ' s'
7 h 54 min
